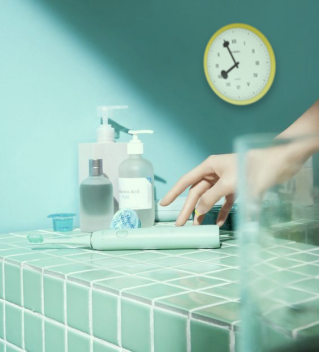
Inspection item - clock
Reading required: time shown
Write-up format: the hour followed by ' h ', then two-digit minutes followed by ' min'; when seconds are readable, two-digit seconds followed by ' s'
7 h 56 min
